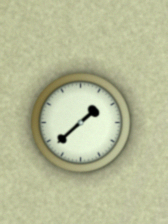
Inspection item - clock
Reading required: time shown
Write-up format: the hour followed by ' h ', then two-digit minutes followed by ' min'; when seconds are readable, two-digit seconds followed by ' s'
1 h 38 min
